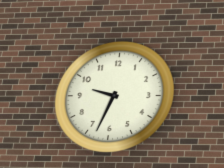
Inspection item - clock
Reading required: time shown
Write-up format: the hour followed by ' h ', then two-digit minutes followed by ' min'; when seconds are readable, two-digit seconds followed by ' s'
9 h 33 min
